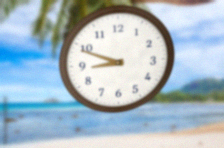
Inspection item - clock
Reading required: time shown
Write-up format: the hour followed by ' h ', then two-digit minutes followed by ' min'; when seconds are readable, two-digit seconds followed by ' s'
8 h 49 min
